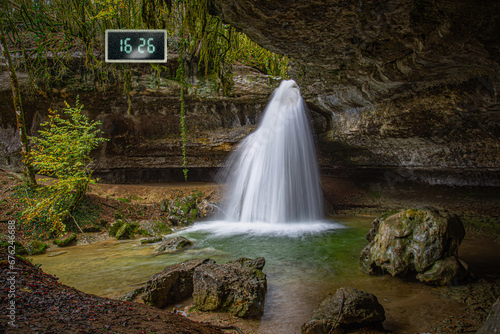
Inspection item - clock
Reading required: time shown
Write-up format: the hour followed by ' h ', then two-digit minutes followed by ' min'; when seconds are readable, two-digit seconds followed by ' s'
16 h 26 min
